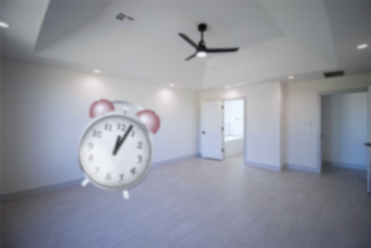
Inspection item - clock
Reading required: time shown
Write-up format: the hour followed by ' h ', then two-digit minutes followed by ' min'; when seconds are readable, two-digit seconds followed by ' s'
12 h 03 min
